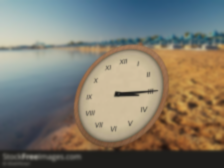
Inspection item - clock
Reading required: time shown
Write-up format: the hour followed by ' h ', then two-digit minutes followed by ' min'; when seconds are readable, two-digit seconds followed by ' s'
3 h 15 min
